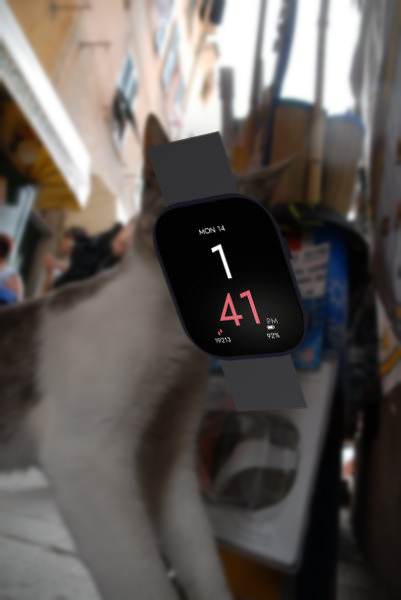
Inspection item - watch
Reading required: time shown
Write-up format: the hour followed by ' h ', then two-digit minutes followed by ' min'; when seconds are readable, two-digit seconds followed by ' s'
1 h 41 min
